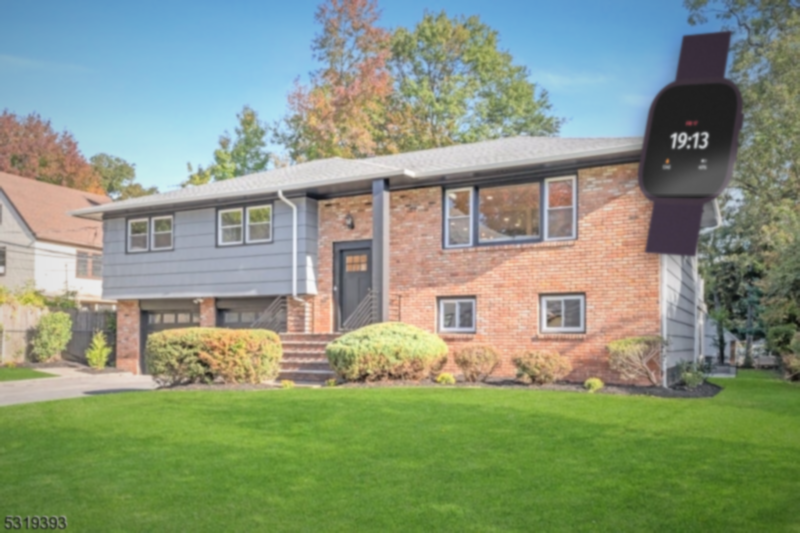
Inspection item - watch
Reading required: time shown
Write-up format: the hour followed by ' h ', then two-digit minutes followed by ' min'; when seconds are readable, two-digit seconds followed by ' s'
19 h 13 min
